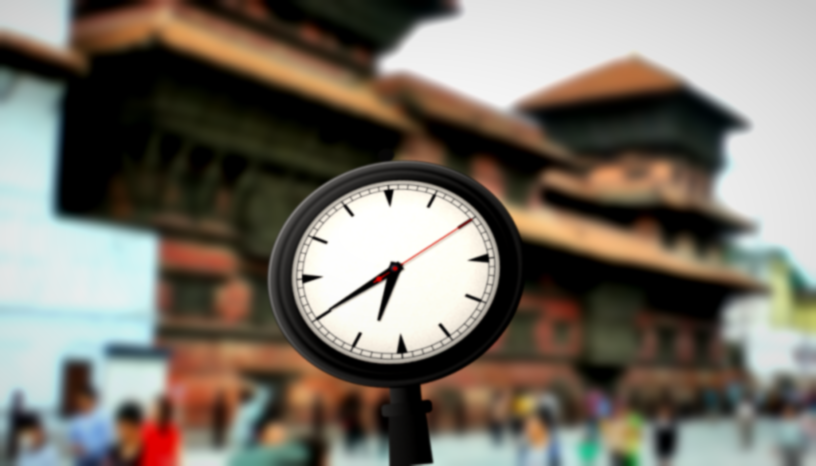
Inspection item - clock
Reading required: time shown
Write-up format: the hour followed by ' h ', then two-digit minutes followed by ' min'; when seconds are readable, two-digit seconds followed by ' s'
6 h 40 min 10 s
